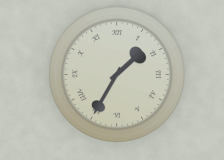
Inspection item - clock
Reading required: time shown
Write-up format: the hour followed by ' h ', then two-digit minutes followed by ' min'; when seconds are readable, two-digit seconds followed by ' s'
1 h 35 min
